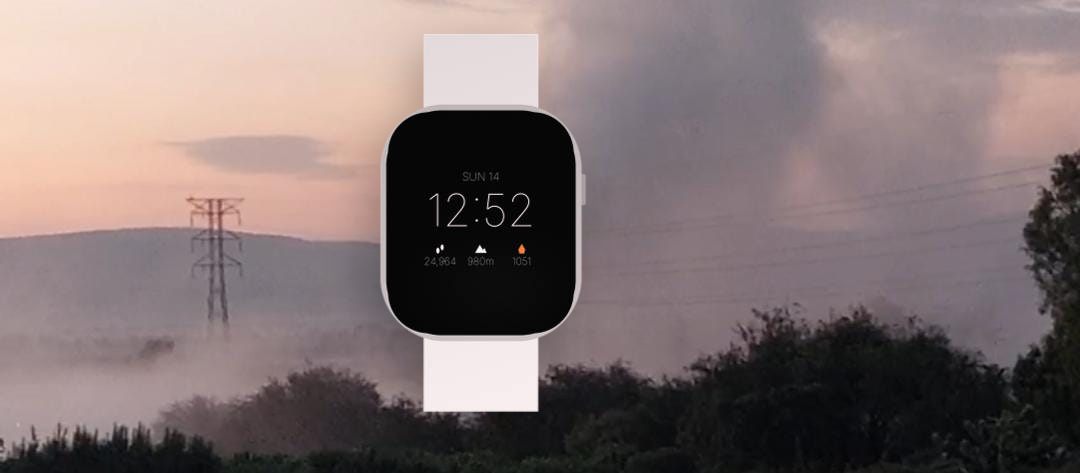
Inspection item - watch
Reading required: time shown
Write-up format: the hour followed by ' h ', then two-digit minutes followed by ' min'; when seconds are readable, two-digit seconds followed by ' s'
12 h 52 min
